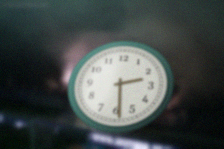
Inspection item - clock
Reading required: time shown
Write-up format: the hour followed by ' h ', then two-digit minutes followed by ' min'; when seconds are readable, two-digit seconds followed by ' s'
2 h 29 min
